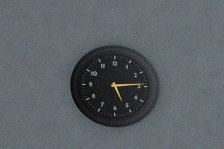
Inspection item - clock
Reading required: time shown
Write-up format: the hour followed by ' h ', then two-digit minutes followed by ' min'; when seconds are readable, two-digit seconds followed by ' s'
5 h 14 min
